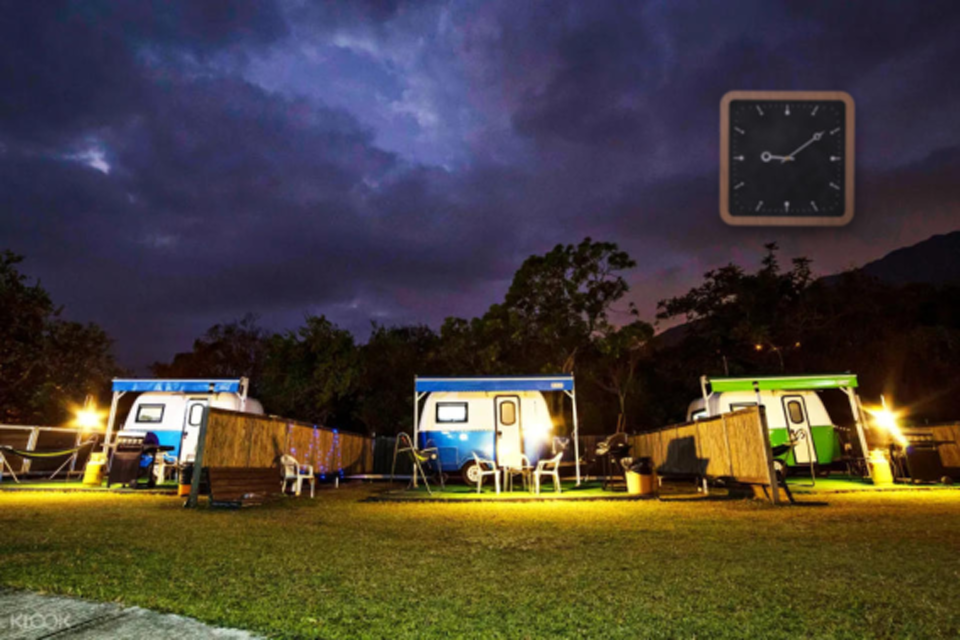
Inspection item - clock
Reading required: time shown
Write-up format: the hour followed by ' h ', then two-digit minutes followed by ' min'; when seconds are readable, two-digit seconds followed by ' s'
9 h 09 min
